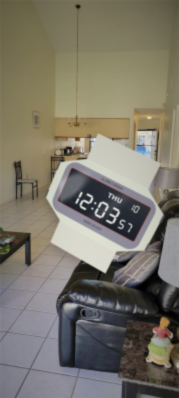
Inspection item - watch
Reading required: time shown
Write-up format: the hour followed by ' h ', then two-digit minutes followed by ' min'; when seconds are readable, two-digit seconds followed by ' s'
12 h 03 min 57 s
